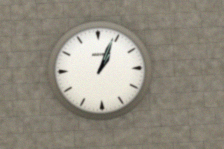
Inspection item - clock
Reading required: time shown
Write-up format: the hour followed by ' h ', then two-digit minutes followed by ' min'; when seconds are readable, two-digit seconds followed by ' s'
1 h 04 min
